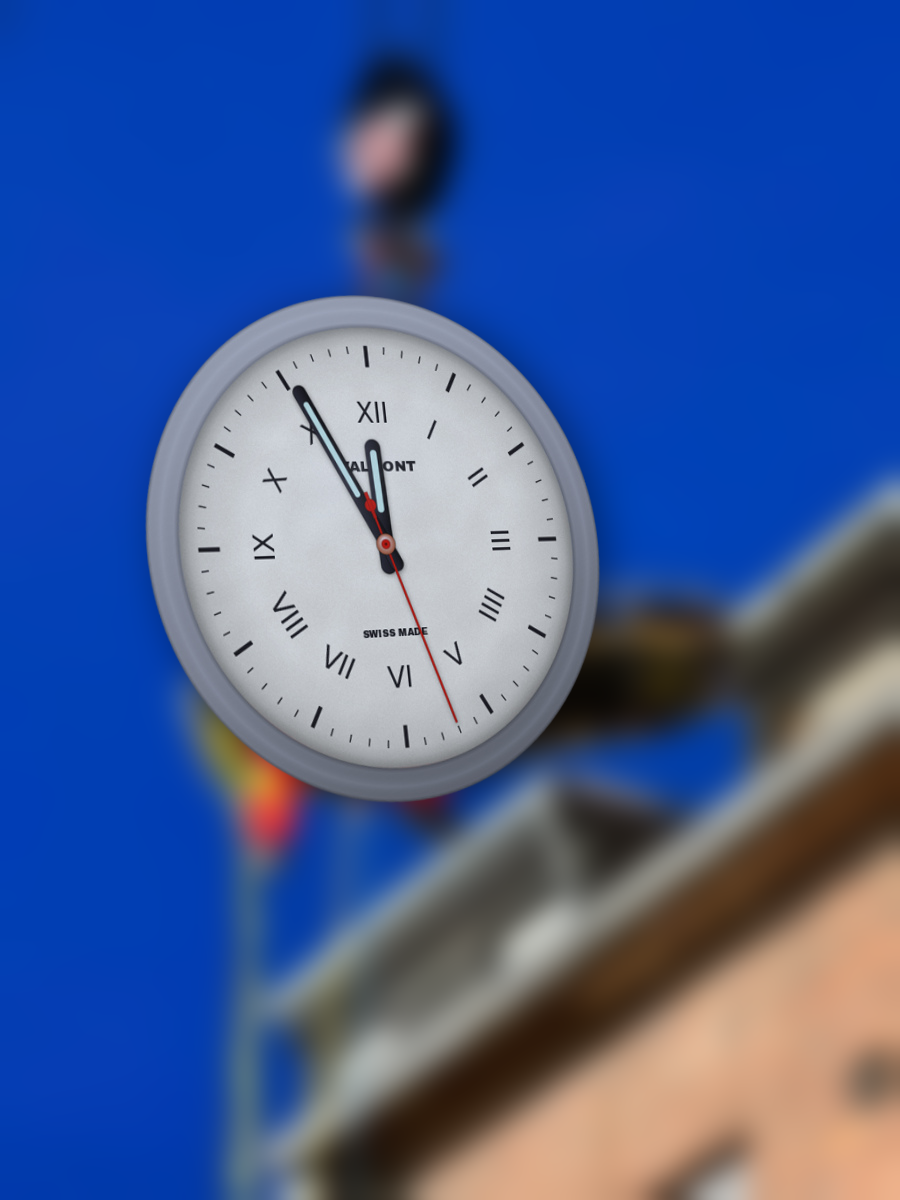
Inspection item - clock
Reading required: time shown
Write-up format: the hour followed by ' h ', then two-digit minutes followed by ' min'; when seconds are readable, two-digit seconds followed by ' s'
11 h 55 min 27 s
